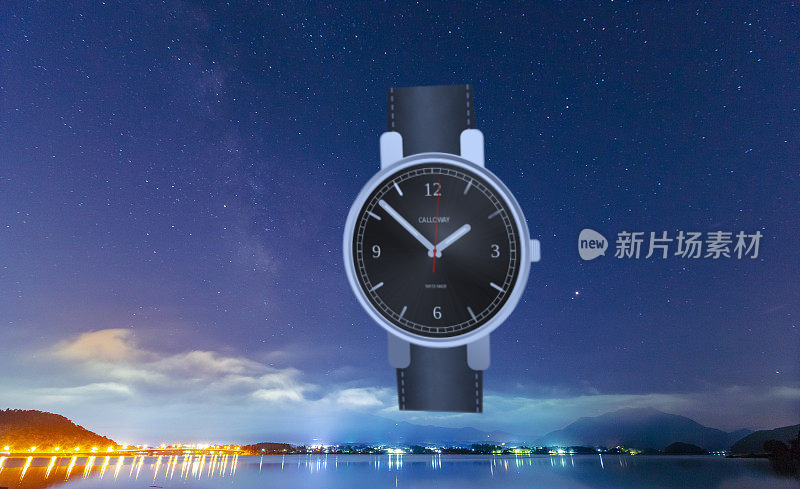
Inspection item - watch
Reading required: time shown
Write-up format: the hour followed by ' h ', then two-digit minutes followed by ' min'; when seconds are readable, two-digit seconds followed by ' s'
1 h 52 min 01 s
